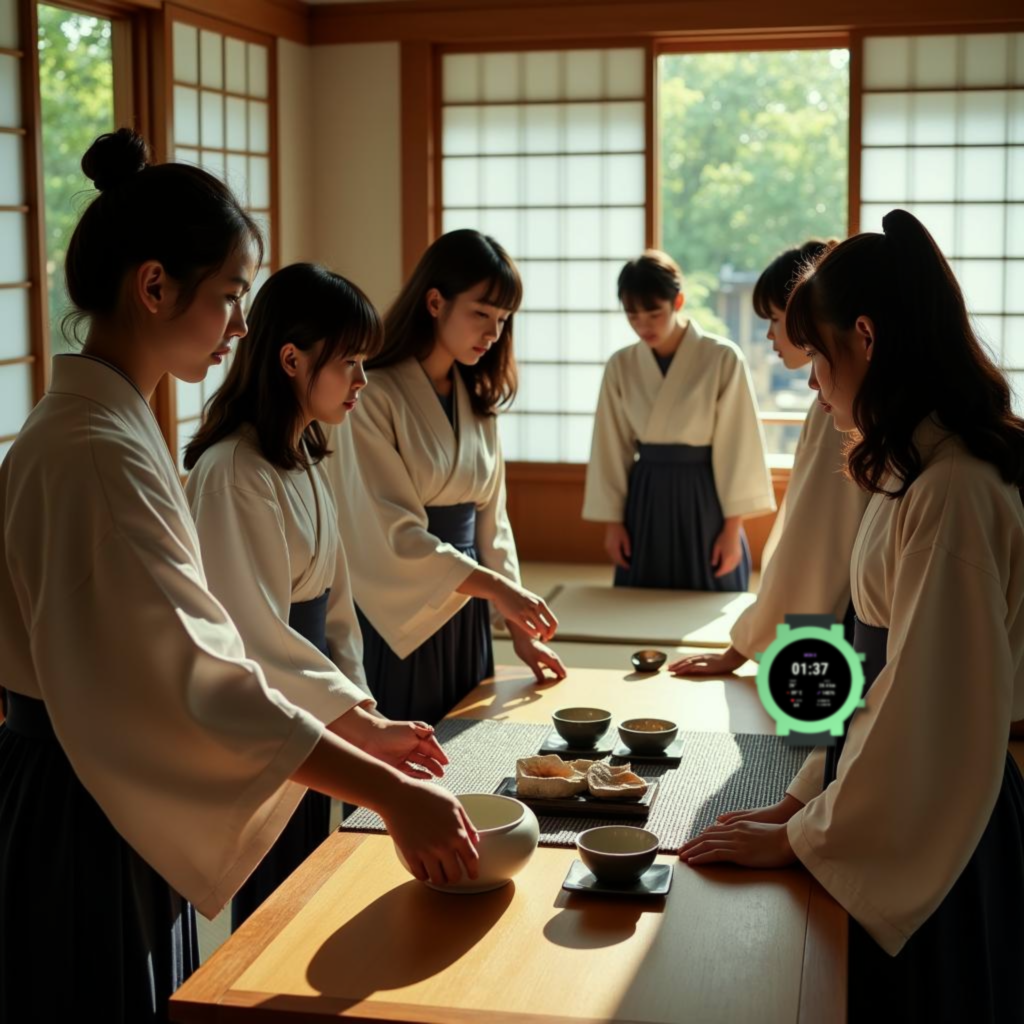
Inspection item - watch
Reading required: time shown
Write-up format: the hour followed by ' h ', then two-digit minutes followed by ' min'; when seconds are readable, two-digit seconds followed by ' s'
1 h 37 min
